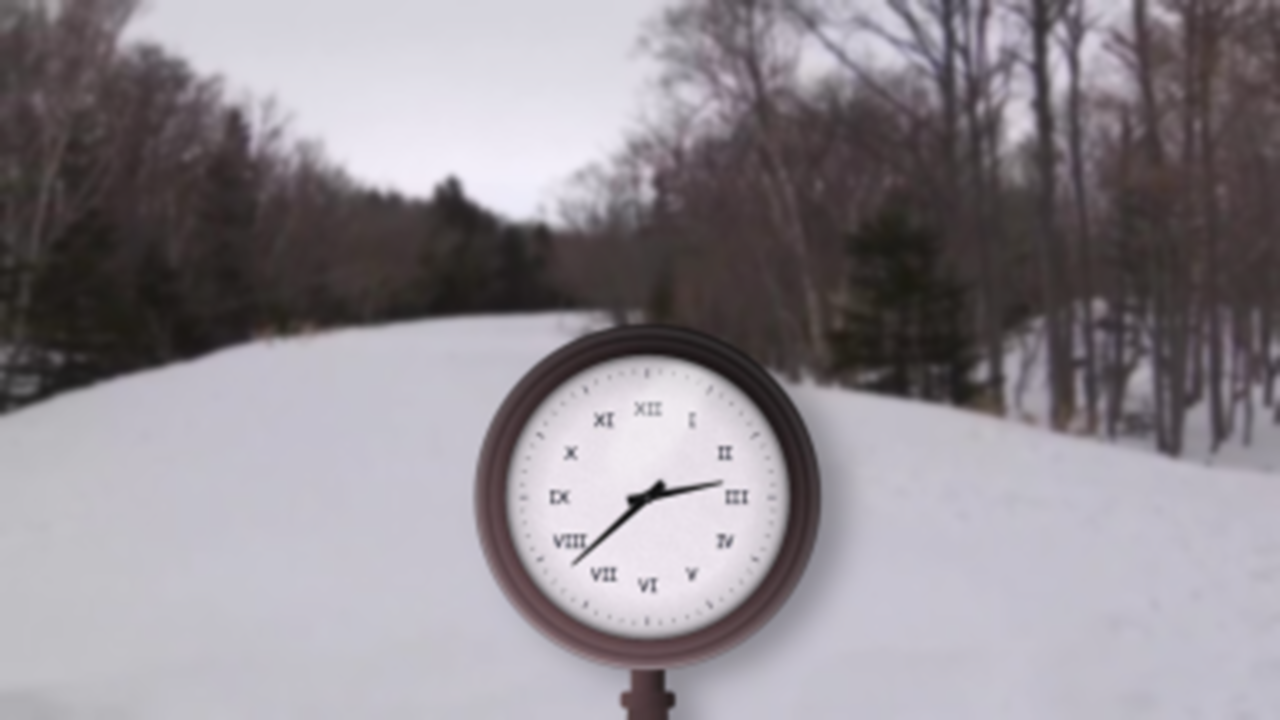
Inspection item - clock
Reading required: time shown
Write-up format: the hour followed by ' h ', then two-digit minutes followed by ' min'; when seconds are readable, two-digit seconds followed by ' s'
2 h 38 min
